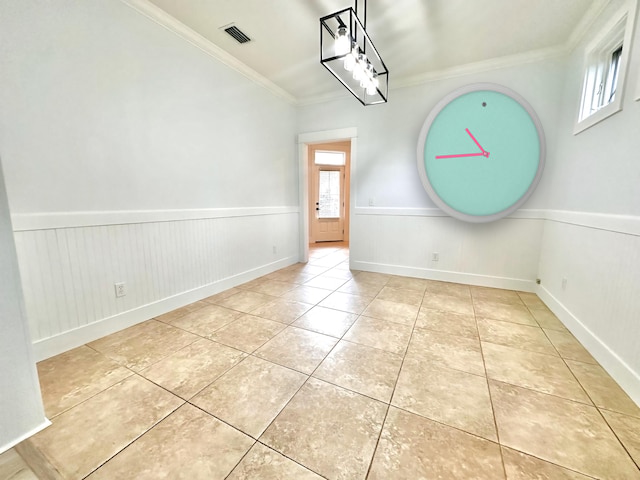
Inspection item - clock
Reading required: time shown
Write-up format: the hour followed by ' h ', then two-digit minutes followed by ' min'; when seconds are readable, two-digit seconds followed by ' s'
10 h 45 min
